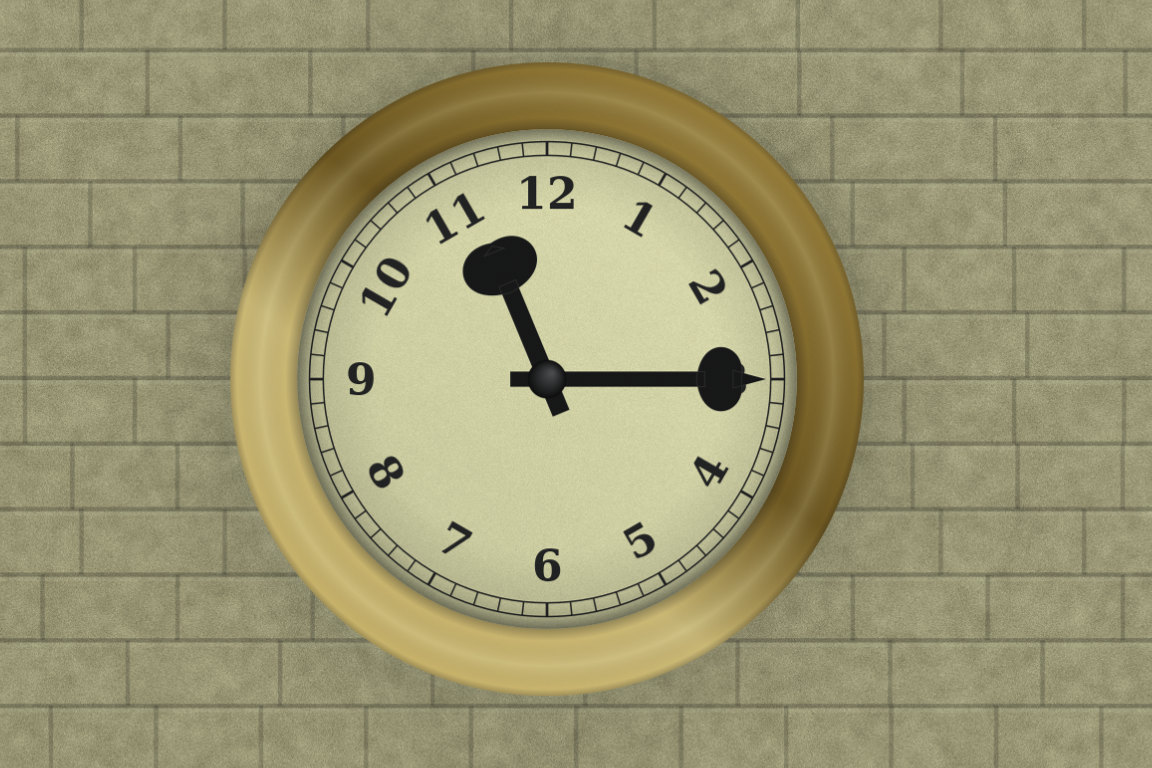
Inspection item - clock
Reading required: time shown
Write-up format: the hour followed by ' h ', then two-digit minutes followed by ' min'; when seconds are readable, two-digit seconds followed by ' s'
11 h 15 min
